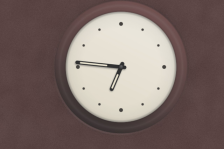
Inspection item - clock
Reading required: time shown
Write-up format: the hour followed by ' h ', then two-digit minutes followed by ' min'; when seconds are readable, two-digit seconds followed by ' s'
6 h 46 min
